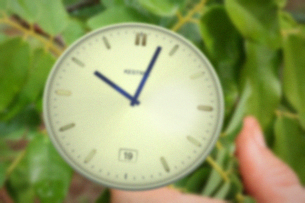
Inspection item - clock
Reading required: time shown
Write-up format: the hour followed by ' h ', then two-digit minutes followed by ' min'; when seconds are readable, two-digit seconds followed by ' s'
10 h 03 min
